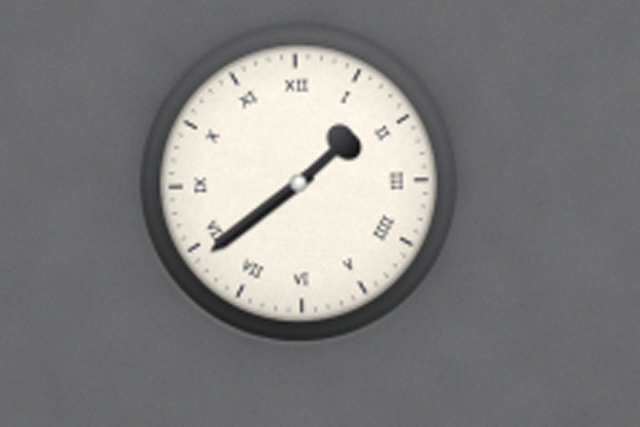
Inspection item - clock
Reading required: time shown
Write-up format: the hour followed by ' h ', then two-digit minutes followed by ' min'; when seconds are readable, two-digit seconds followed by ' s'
1 h 39 min
